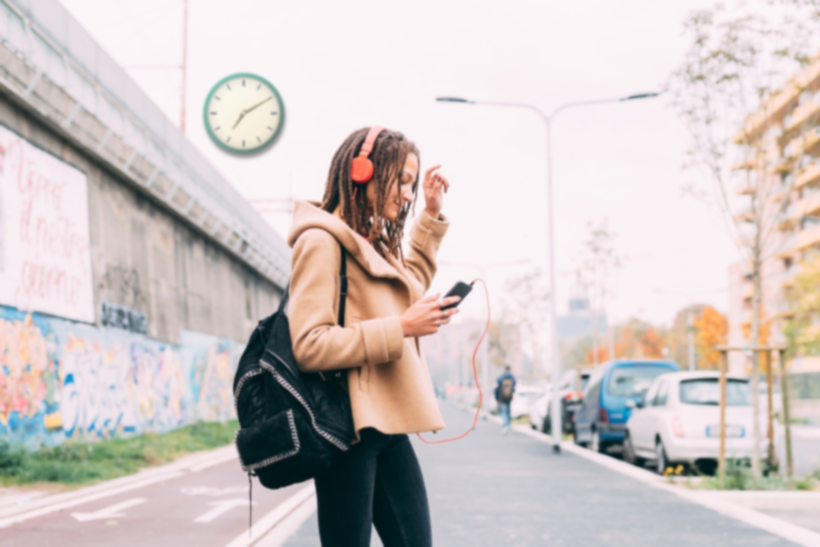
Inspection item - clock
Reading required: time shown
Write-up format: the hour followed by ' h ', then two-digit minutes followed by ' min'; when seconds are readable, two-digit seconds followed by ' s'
7 h 10 min
